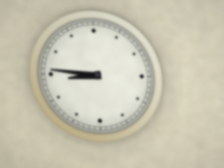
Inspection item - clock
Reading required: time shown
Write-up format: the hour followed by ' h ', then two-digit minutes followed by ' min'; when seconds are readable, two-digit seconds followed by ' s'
8 h 46 min
